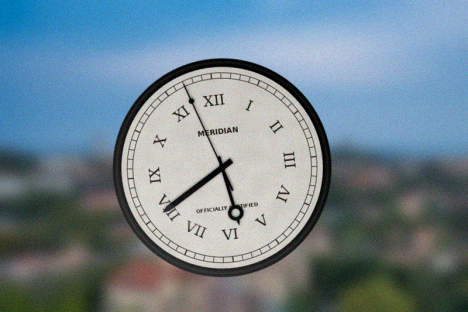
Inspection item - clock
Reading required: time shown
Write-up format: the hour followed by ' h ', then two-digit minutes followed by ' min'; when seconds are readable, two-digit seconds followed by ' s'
5 h 39 min 57 s
